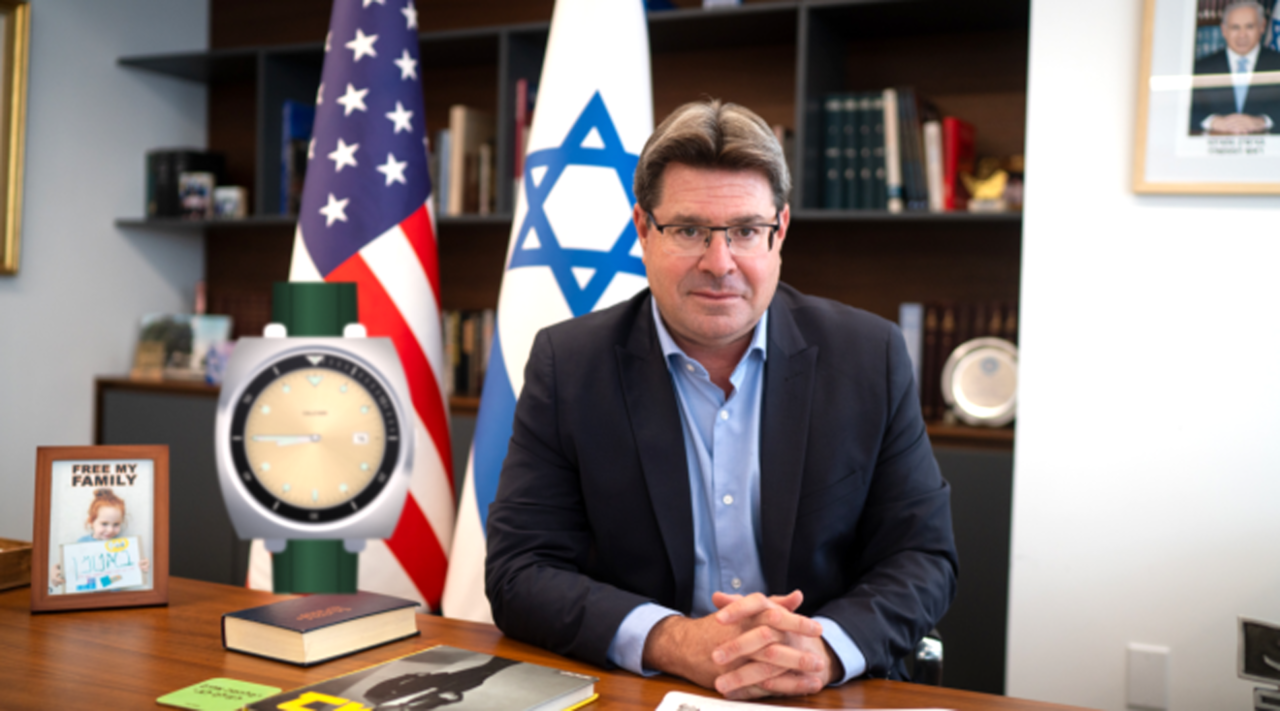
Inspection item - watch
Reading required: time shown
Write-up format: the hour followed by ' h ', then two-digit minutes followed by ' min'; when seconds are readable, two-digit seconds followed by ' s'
8 h 45 min
